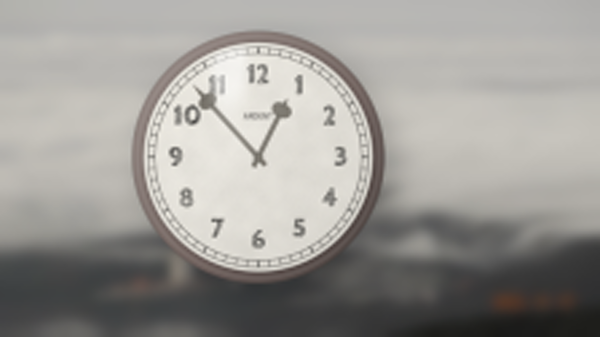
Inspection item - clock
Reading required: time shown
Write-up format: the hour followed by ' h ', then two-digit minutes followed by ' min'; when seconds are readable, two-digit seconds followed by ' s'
12 h 53 min
